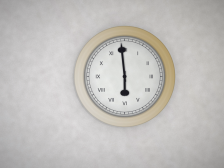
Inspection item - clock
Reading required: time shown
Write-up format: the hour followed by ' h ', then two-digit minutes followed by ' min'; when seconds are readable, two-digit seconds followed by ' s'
5 h 59 min
